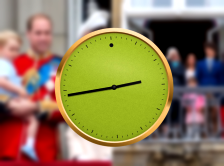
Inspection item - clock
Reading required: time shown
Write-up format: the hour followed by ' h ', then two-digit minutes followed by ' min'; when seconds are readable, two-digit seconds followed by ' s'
2 h 44 min
